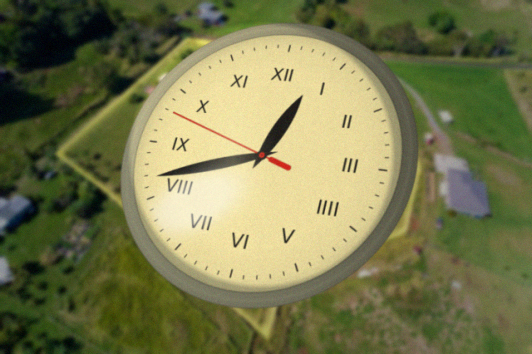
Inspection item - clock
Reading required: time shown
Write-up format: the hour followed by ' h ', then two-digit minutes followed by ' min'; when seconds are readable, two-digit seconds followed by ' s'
12 h 41 min 48 s
